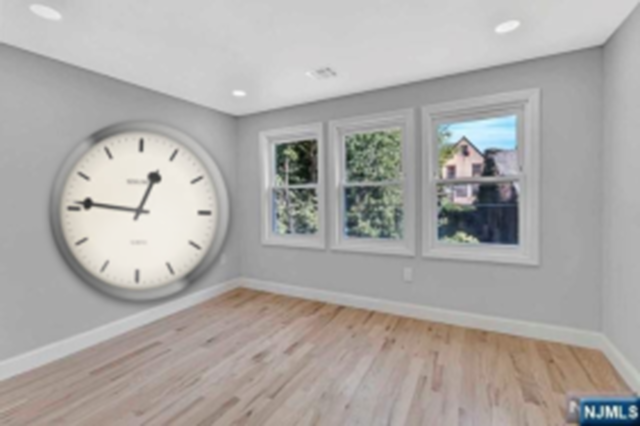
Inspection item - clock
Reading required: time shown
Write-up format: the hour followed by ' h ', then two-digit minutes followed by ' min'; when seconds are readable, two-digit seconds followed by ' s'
12 h 46 min
